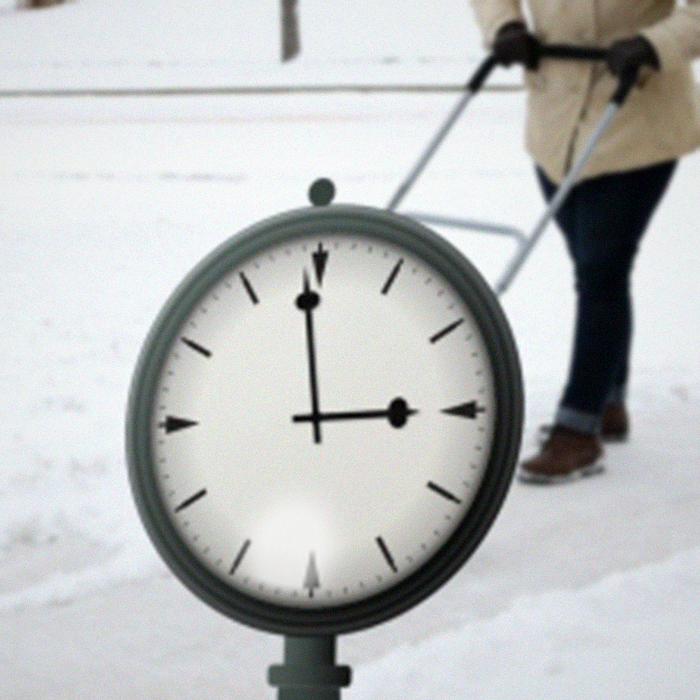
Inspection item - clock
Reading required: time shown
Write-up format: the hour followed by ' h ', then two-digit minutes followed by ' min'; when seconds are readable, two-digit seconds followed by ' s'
2 h 59 min
